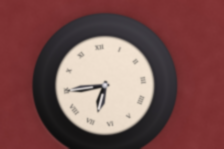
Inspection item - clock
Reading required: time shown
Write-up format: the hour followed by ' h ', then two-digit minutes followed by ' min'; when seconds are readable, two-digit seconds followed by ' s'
6 h 45 min
